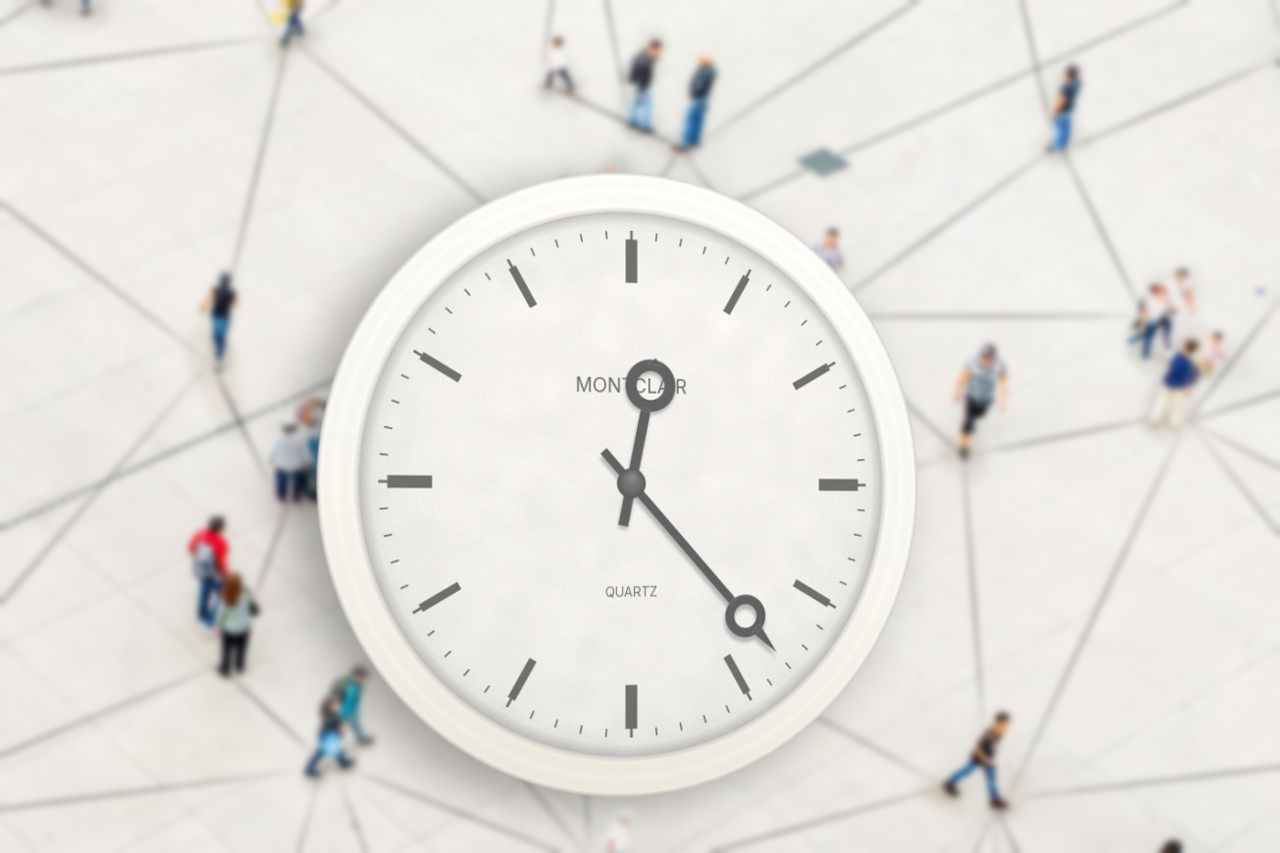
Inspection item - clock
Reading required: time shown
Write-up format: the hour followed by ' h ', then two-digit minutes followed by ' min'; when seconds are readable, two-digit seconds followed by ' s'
12 h 23 min
